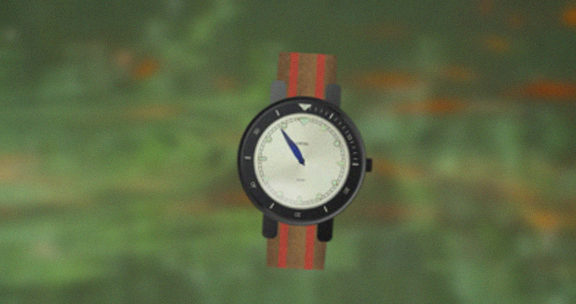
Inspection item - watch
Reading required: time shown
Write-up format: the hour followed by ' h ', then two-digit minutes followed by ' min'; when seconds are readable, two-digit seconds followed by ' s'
10 h 54 min
